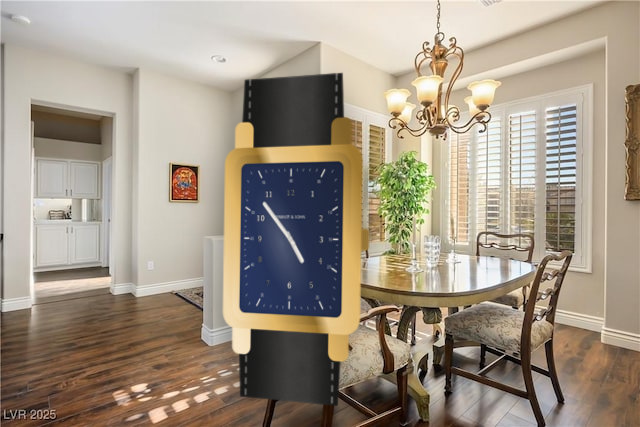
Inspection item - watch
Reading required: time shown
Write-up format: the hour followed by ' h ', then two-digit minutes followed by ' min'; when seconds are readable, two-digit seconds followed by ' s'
4 h 53 min
